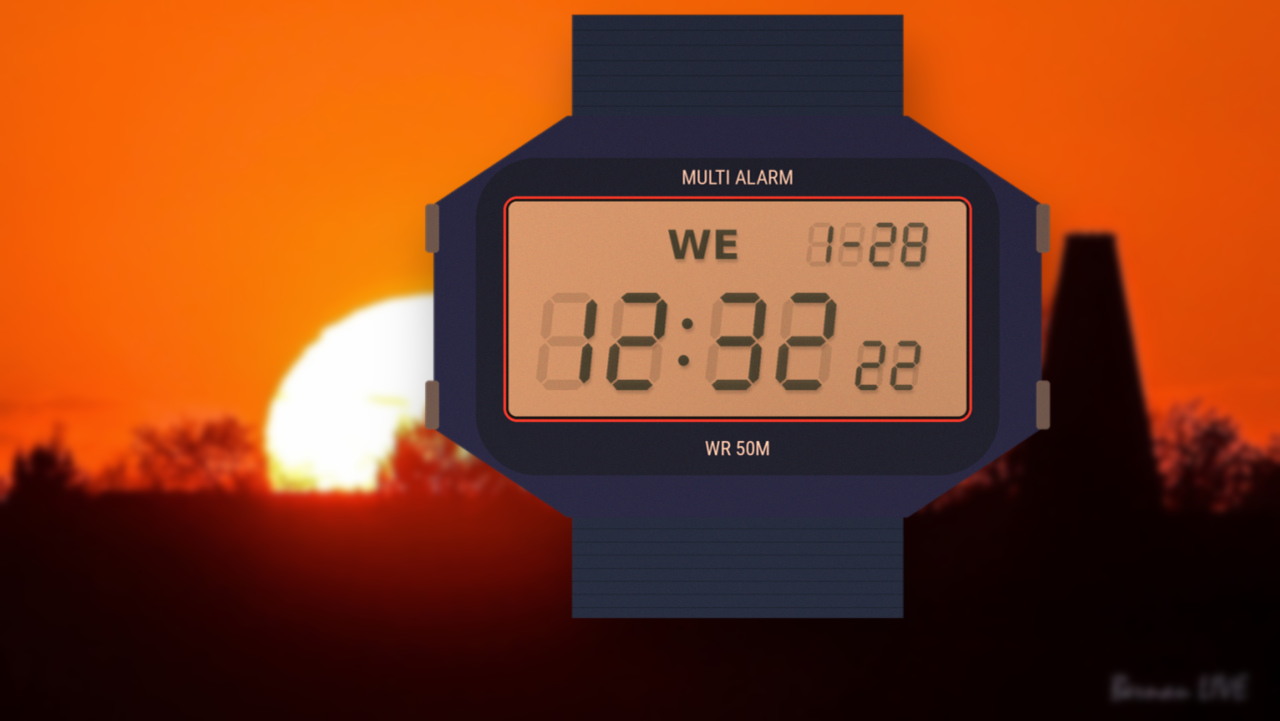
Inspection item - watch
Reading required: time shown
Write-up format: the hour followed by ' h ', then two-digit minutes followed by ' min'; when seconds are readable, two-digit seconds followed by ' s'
12 h 32 min 22 s
